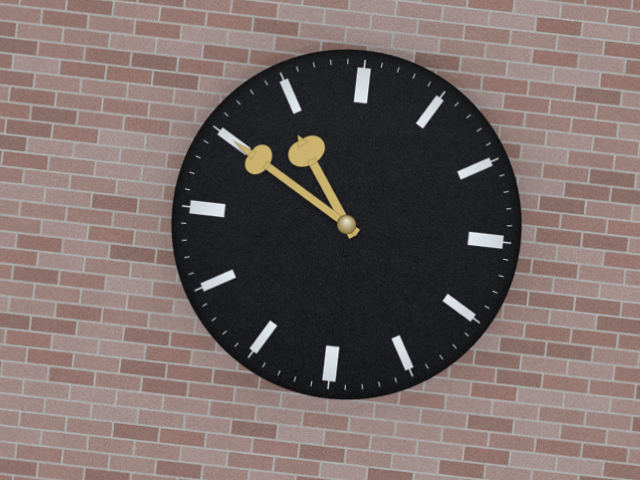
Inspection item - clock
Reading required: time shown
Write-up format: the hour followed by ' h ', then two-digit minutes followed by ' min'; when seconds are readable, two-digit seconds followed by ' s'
10 h 50 min
